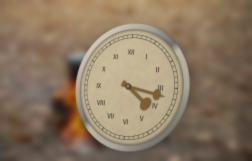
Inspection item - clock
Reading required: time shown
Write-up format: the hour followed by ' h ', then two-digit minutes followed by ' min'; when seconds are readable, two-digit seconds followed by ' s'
4 h 17 min
